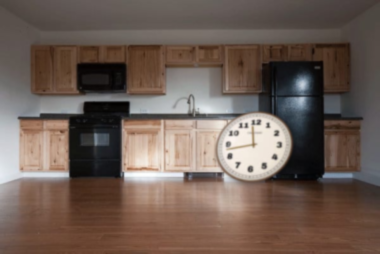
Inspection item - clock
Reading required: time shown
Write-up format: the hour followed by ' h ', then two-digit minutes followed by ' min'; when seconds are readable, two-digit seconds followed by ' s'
11 h 43 min
